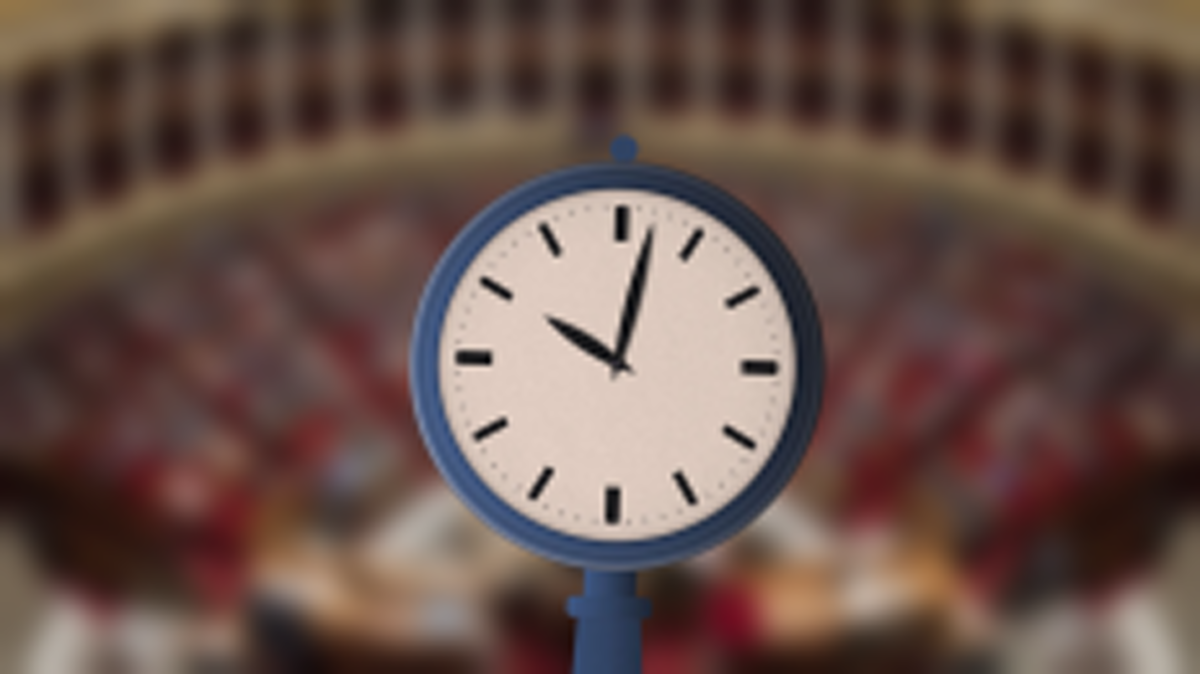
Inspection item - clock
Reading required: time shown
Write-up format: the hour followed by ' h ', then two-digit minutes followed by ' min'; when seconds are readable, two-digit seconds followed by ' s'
10 h 02 min
